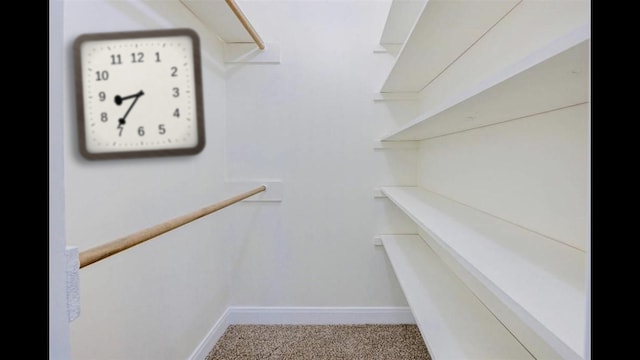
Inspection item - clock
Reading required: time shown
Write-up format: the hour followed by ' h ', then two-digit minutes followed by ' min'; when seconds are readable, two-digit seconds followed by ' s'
8 h 36 min
